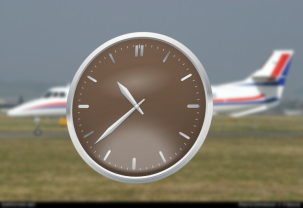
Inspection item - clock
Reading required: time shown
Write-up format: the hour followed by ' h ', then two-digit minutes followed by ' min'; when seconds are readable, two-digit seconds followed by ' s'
10 h 38 min
